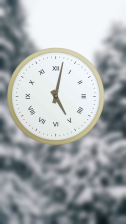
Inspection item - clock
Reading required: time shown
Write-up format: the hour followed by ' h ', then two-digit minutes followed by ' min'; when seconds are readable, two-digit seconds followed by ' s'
5 h 02 min
